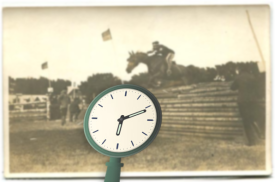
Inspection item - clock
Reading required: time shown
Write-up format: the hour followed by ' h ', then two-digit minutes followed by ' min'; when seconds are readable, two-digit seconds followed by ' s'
6 h 11 min
